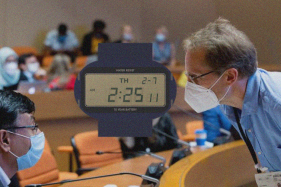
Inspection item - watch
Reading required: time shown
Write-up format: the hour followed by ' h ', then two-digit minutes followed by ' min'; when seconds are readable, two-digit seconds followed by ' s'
2 h 25 min 11 s
